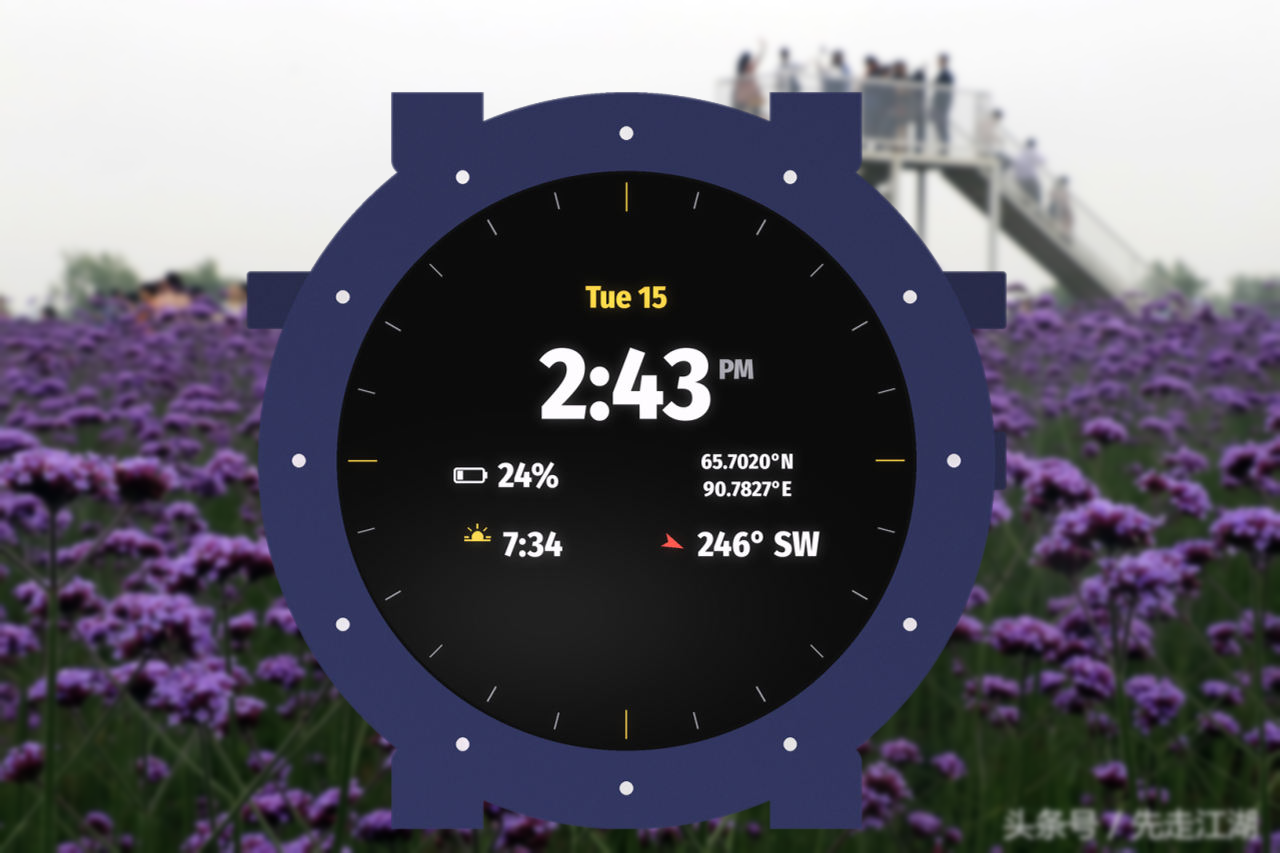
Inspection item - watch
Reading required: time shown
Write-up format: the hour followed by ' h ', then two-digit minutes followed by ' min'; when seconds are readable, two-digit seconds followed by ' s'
2 h 43 min
